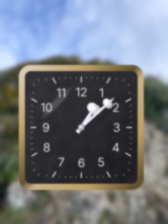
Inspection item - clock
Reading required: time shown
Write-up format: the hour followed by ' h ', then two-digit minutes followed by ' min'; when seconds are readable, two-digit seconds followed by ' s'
1 h 08 min
